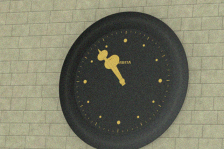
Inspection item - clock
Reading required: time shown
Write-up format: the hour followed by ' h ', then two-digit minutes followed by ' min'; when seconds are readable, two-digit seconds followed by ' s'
10 h 53 min
